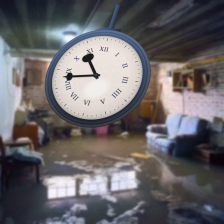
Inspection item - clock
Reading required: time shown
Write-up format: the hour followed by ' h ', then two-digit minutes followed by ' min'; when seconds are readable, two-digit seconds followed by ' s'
10 h 43 min
